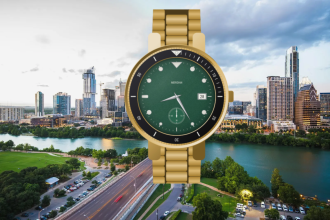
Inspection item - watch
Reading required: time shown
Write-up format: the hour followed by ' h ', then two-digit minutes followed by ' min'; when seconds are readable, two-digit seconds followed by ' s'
8 h 25 min
